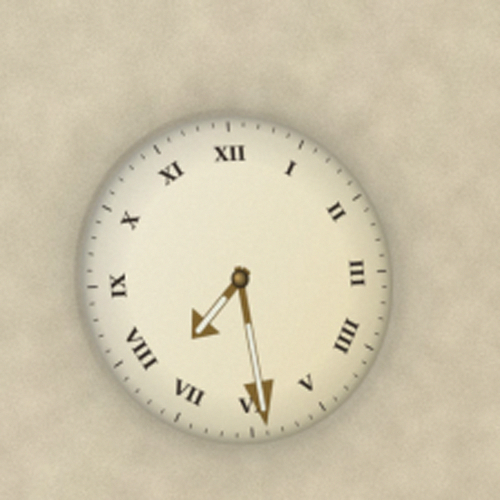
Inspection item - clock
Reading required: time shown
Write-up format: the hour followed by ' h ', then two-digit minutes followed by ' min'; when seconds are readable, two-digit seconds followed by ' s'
7 h 29 min
